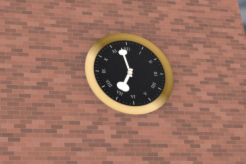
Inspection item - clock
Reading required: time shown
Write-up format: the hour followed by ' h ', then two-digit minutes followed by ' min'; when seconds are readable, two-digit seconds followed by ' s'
6 h 58 min
